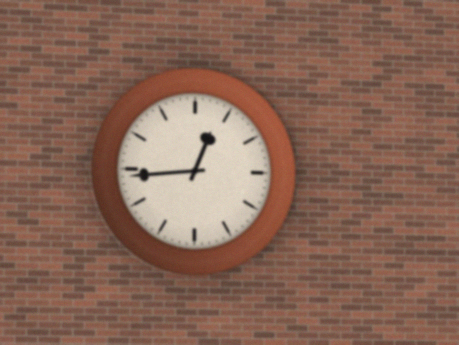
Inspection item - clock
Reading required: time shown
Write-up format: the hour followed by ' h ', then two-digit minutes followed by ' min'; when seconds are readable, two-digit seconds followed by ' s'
12 h 44 min
